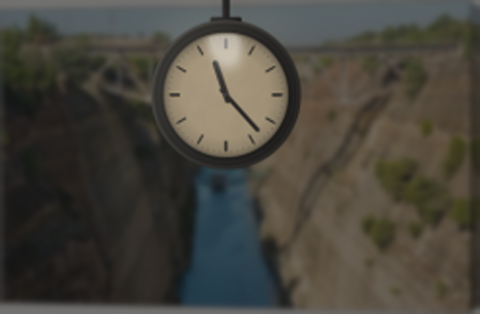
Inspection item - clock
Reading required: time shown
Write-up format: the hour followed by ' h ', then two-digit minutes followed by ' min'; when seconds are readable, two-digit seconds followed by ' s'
11 h 23 min
